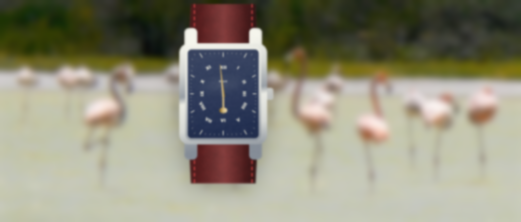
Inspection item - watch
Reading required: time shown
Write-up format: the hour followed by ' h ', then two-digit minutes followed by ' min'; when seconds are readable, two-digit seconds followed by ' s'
5 h 59 min
